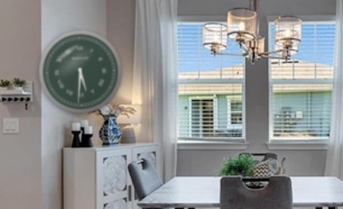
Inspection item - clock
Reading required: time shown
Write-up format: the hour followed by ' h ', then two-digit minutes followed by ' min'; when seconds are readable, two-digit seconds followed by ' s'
5 h 31 min
